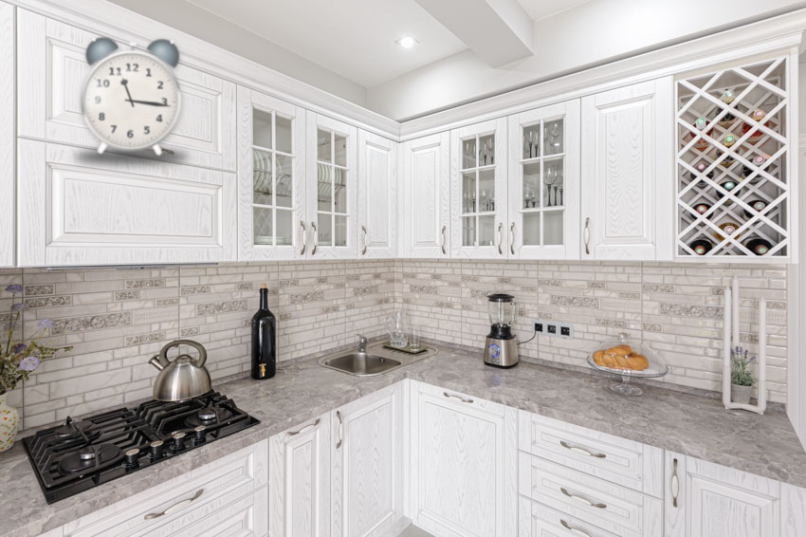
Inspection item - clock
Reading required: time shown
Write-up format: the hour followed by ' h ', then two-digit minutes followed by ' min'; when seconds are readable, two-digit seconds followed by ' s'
11 h 16 min
